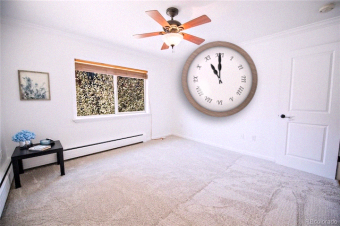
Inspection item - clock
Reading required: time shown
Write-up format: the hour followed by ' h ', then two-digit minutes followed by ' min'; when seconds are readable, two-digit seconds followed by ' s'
11 h 00 min
